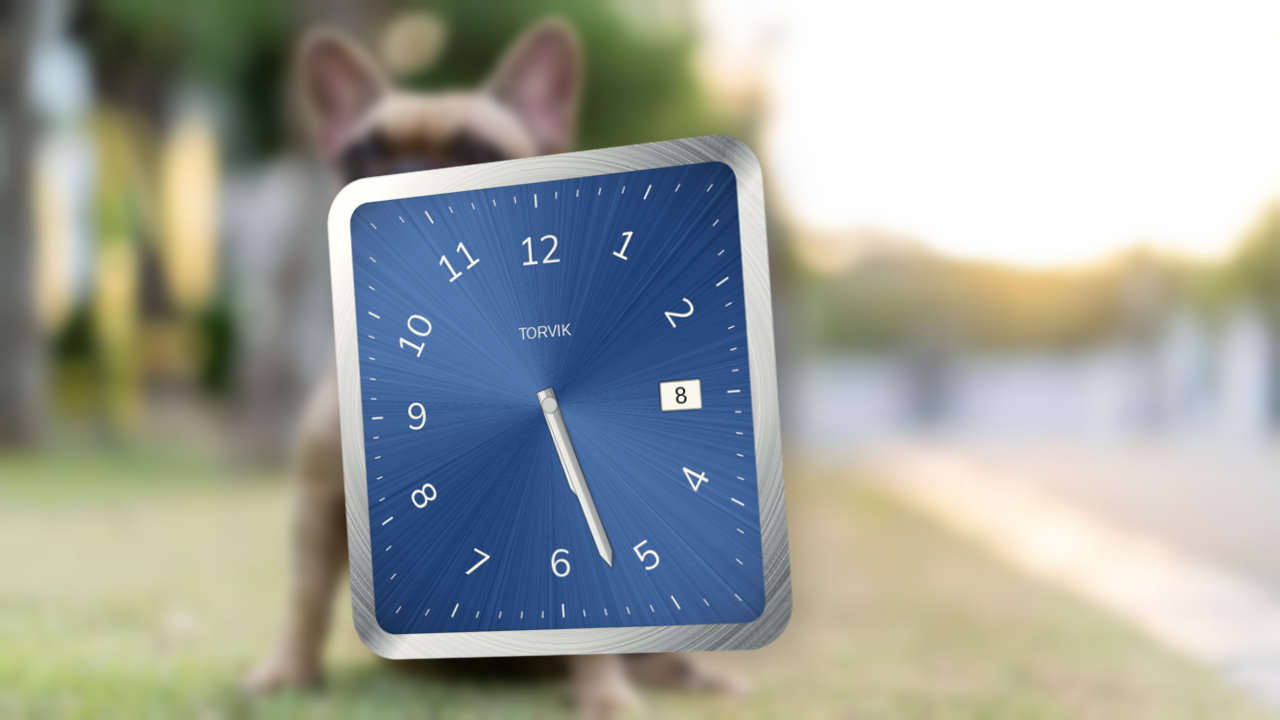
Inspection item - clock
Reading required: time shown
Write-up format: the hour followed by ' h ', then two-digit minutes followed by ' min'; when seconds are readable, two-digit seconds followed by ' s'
5 h 27 min
